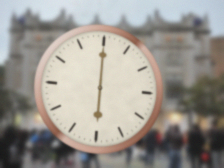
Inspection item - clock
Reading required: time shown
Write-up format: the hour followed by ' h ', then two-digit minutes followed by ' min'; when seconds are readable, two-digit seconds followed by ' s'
6 h 00 min
